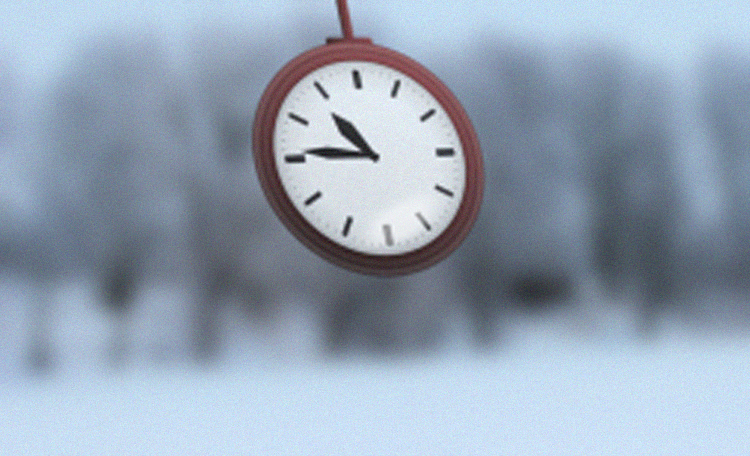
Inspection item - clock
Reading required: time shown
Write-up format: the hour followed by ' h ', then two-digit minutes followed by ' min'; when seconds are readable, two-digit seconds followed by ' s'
10 h 46 min
